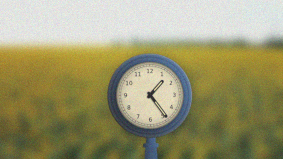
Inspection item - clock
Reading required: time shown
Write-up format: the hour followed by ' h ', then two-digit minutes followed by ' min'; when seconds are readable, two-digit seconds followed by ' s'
1 h 24 min
